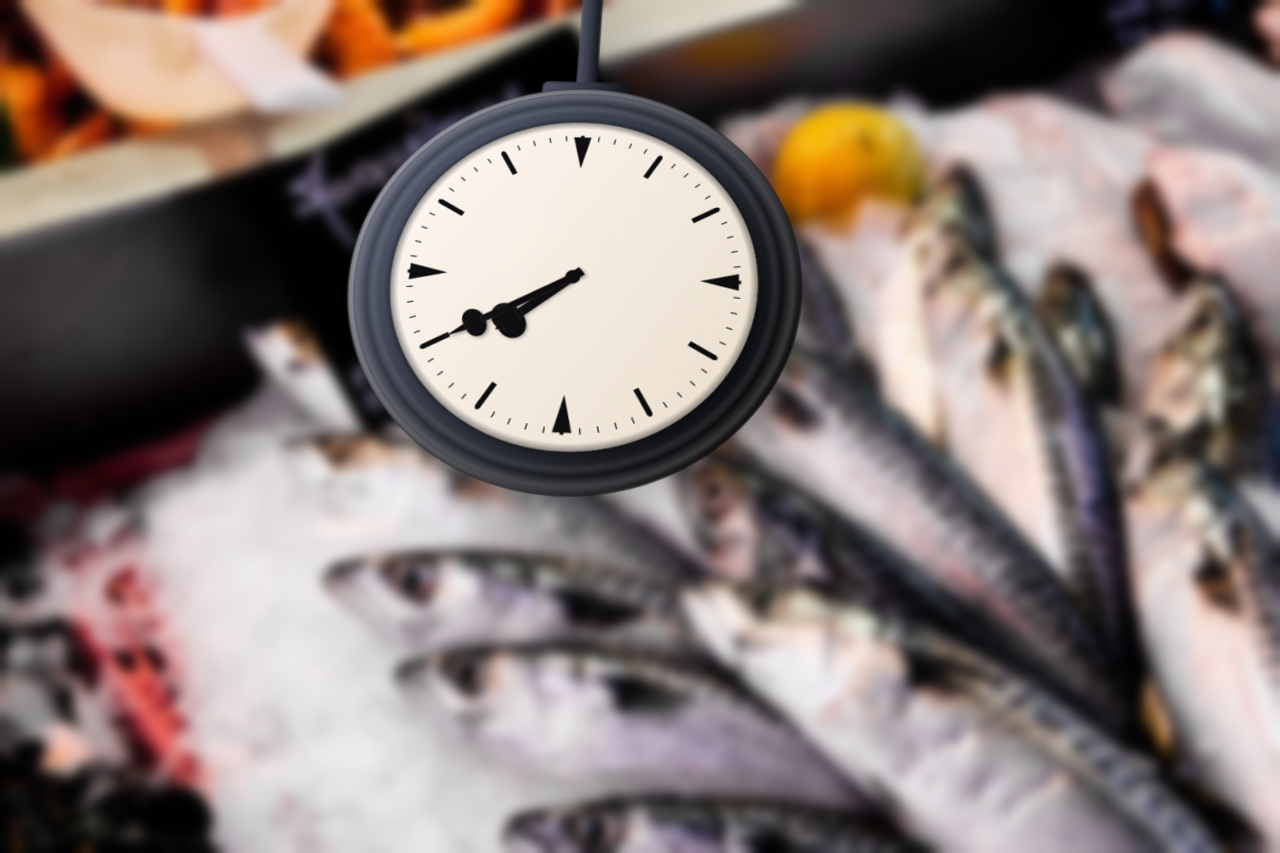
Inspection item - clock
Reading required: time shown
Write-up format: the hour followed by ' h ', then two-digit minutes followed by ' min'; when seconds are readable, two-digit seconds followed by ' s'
7 h 40 min
